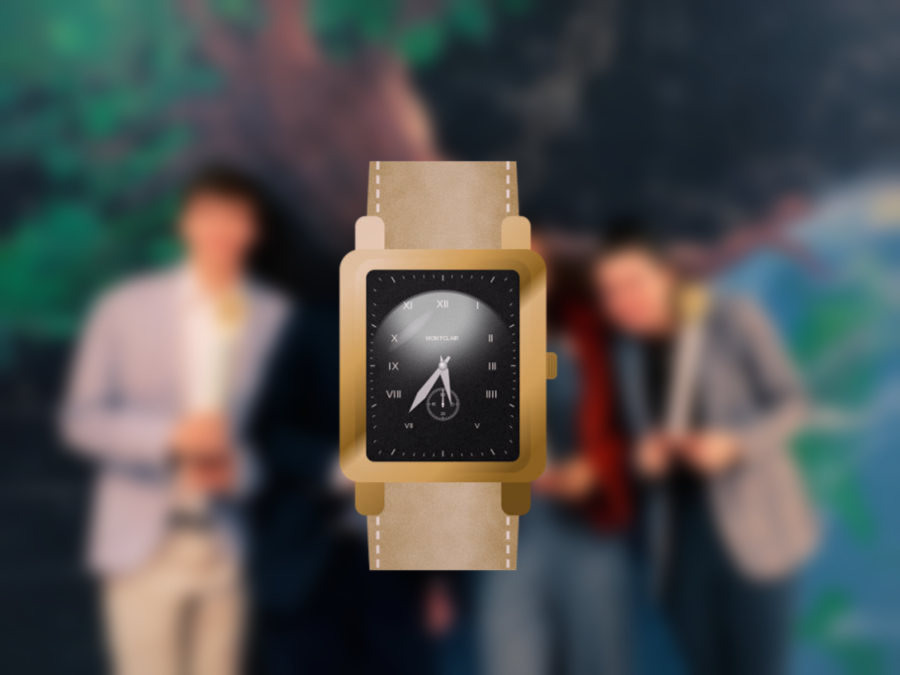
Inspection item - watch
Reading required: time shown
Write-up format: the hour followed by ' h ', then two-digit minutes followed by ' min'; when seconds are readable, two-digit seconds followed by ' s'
5 h 36 min
